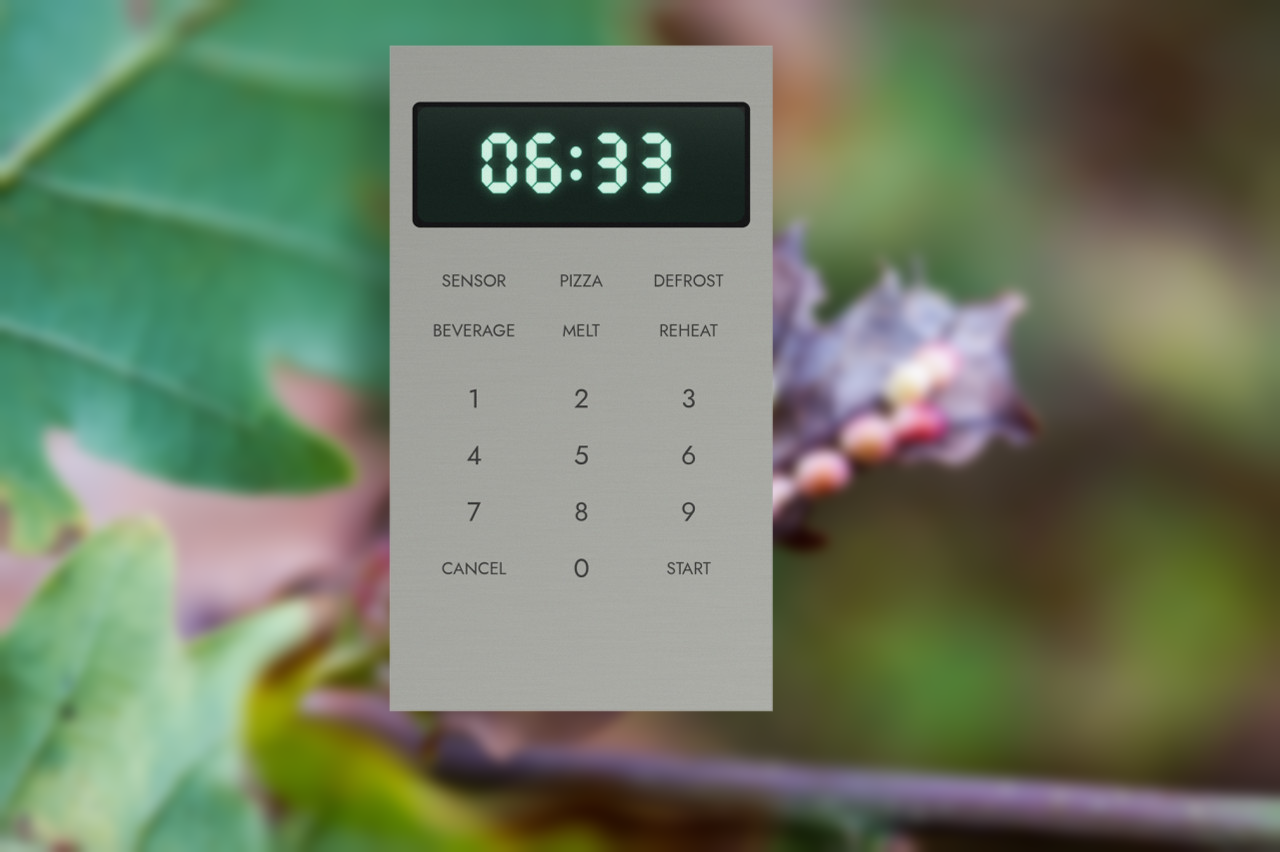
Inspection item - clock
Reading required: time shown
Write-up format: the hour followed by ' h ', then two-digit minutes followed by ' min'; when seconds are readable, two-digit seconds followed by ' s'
6 h 33 min
